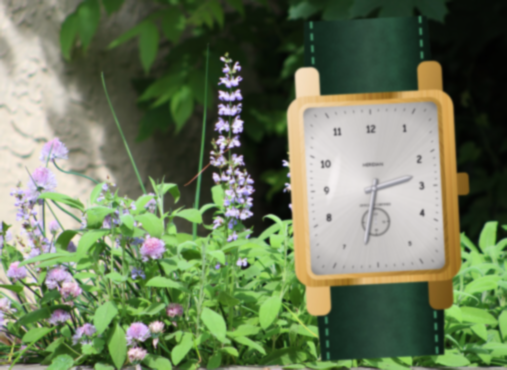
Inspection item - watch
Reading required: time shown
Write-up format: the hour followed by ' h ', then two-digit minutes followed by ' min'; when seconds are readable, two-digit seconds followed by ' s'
2 h 32 min
